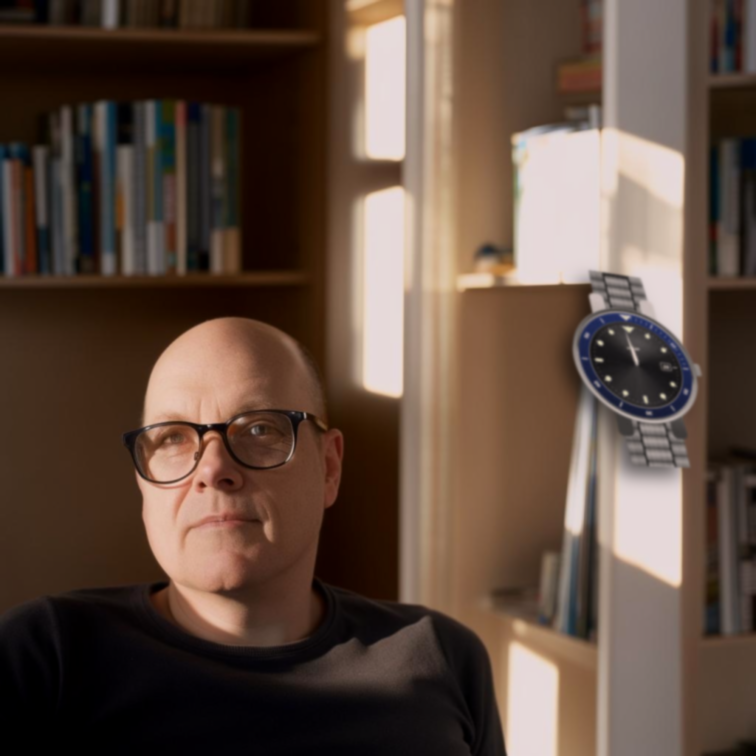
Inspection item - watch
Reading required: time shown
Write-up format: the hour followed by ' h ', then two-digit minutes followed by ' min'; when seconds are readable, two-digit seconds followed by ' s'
11 h 59 min
